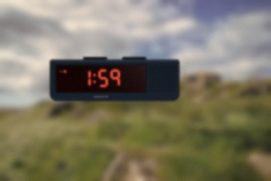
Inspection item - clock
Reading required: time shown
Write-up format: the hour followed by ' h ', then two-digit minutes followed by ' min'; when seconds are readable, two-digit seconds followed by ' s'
1 h 59 min
